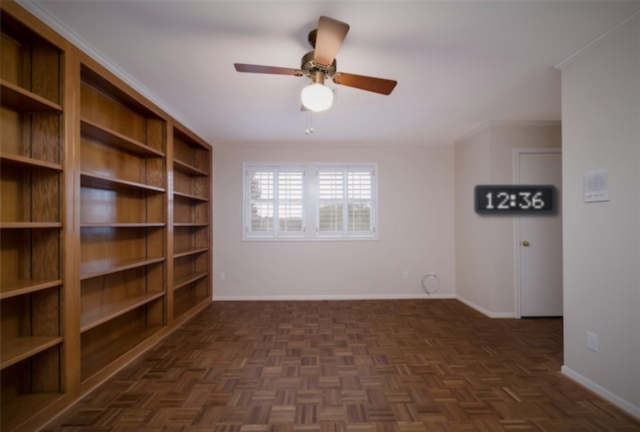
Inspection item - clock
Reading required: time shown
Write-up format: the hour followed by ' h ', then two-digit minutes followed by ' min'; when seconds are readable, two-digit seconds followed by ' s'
12 h 36 min
